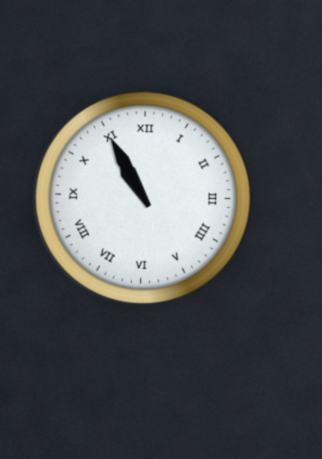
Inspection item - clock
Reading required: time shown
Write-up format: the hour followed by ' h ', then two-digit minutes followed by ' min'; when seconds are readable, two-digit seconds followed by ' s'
10 h 55 min
